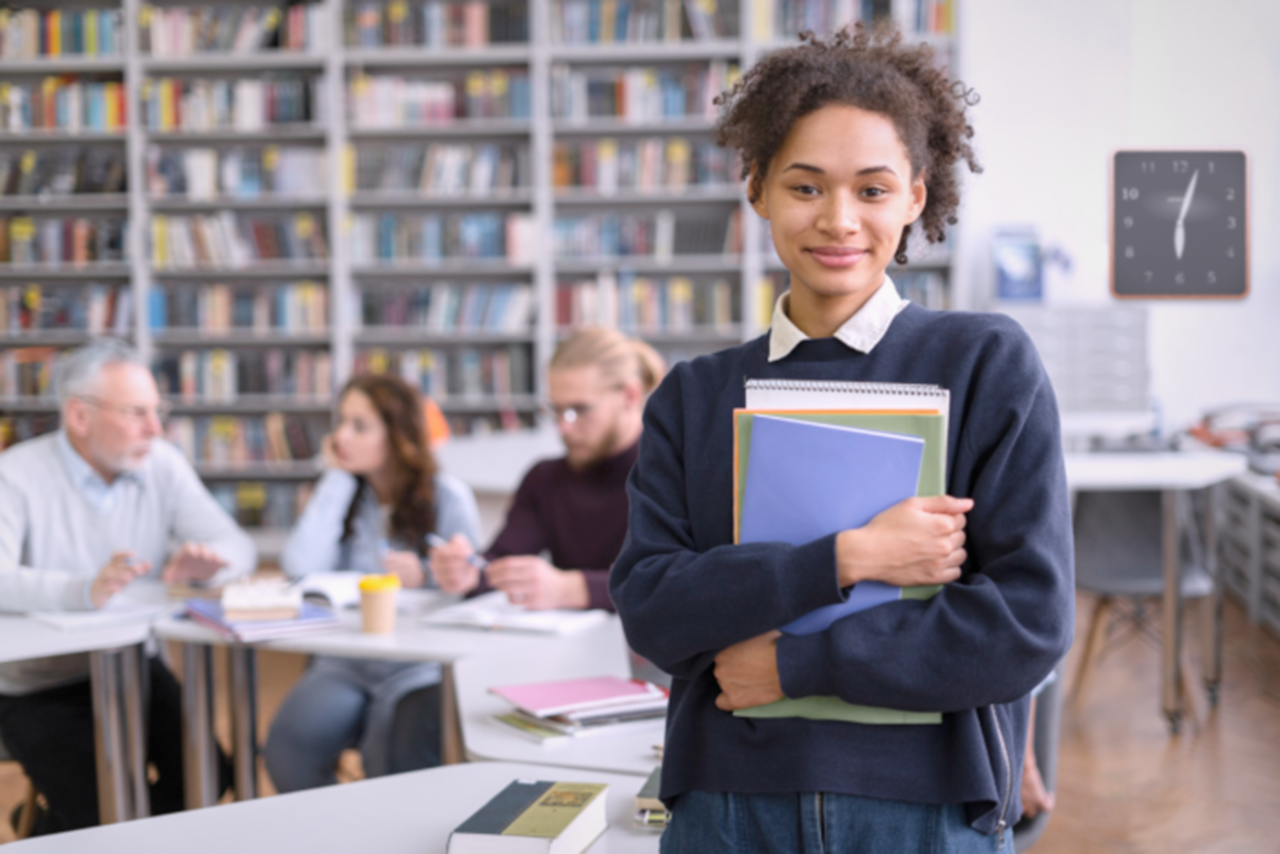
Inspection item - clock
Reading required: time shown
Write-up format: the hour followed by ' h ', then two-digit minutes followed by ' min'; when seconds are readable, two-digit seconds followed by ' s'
6 h 03 min
